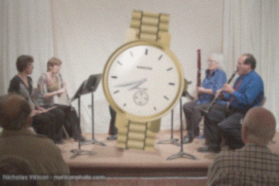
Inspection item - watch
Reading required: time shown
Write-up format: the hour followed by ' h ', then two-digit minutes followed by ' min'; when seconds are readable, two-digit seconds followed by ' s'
7 h 42 min
